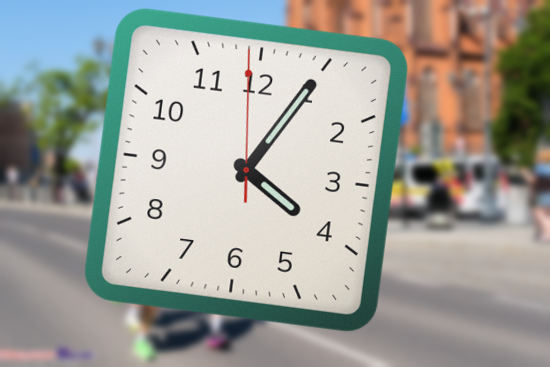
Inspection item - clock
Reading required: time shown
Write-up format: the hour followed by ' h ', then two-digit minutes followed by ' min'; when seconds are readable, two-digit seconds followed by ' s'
4 h 04 min 59 s
